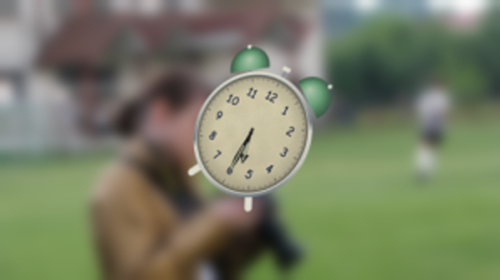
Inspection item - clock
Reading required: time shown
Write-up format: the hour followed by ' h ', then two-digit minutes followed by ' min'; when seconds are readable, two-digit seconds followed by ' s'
5 h 30 min
